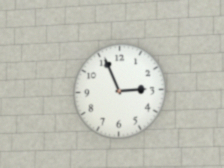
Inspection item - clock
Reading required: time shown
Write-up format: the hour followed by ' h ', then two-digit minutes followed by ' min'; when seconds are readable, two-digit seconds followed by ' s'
2 h 56 min
